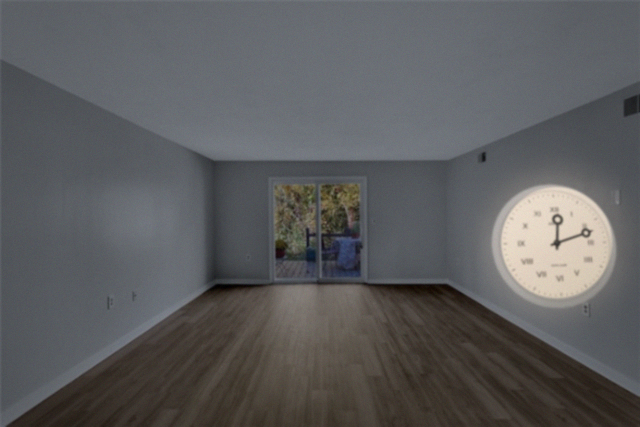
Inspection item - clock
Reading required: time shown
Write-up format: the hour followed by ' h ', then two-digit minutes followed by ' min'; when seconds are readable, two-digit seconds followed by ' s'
12 h 12 min
